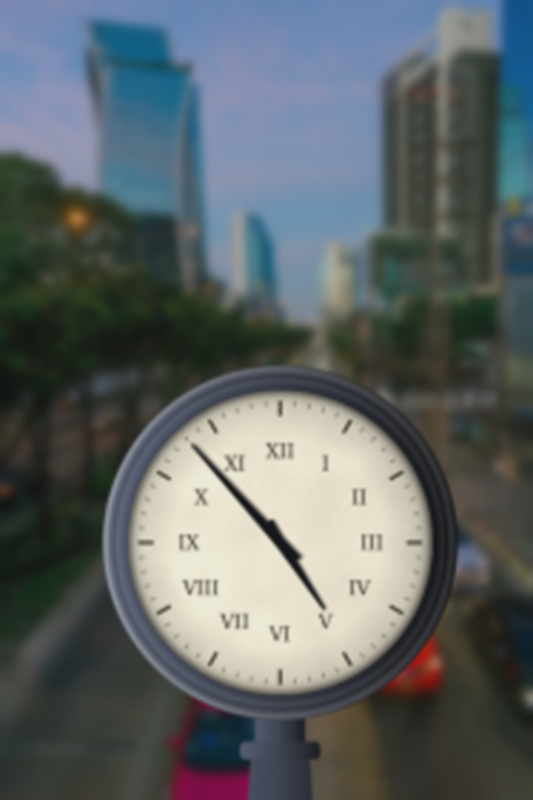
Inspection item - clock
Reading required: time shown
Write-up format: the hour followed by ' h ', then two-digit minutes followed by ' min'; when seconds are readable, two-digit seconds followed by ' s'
4 h 53 min
